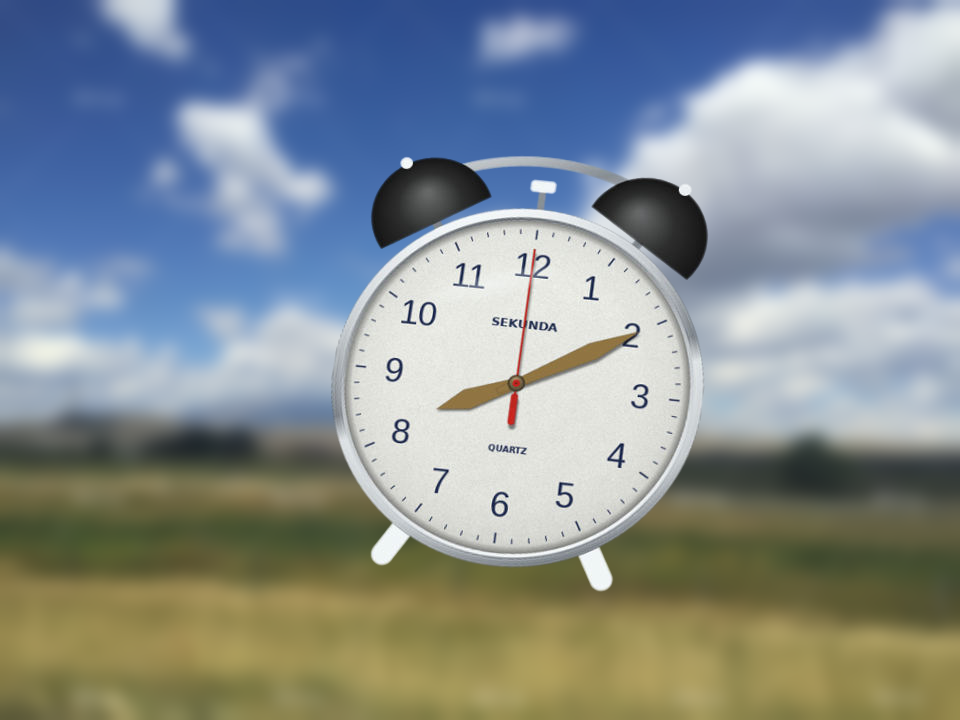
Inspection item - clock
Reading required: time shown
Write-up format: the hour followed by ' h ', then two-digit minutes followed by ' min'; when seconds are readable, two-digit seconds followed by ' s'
8 h 10 min 00 s
